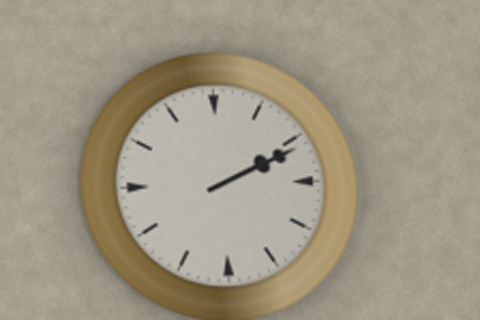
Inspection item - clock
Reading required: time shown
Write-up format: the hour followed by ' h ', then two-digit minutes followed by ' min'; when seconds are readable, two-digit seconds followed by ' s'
2 h 11 min
